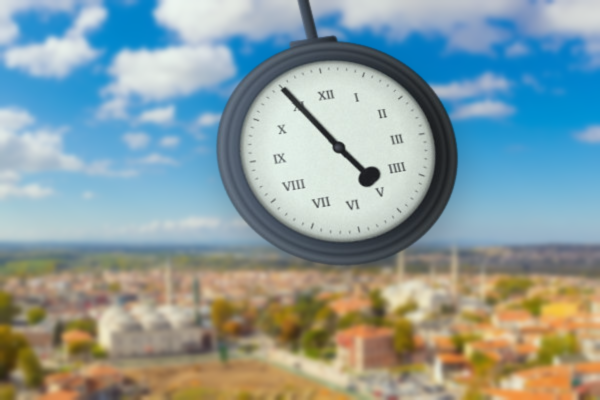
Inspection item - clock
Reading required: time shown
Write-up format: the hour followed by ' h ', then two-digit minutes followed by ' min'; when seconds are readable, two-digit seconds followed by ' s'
4 h 55 min
